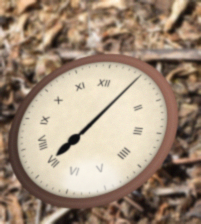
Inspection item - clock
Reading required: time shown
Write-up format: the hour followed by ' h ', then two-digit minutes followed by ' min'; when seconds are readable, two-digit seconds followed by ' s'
7 h 05 min
